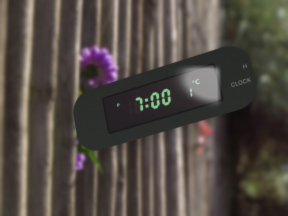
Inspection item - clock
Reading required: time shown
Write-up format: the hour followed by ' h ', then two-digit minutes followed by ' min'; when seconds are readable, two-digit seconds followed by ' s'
7 h 00 min
